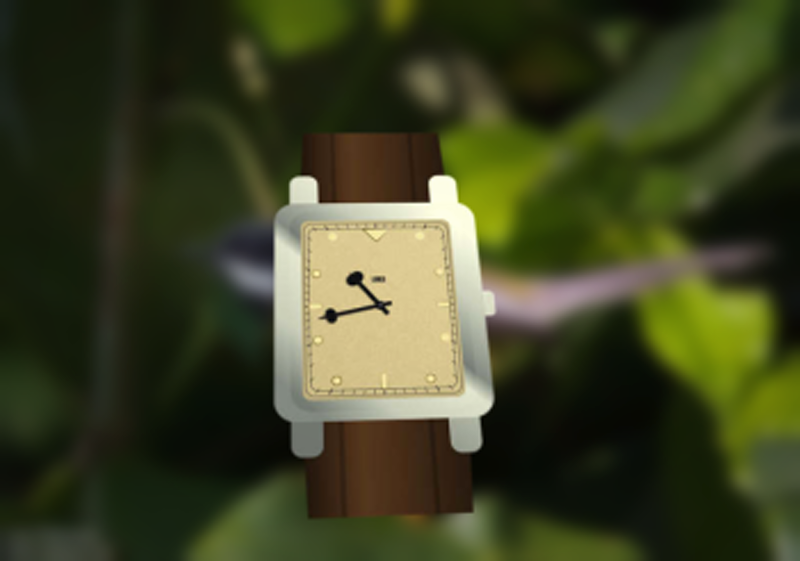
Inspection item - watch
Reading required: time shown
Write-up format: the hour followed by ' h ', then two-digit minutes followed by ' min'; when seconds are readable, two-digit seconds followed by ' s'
10 h 43 min
